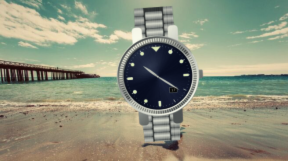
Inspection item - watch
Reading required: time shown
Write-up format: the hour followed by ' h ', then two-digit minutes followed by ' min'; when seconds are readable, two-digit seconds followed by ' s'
10 h 21 min
